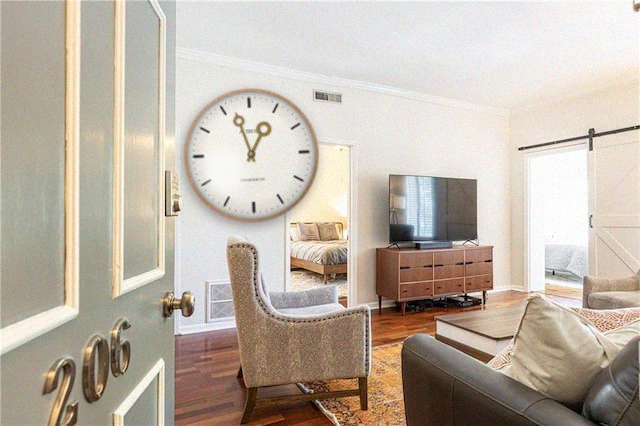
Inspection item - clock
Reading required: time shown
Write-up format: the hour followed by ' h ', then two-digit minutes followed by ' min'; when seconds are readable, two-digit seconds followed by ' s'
12 h 57 min
